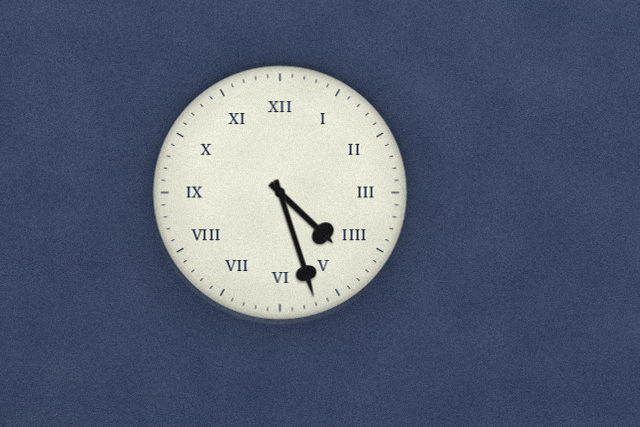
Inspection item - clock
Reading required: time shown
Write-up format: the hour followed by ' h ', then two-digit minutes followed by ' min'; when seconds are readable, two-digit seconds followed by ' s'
4 h 27 min
